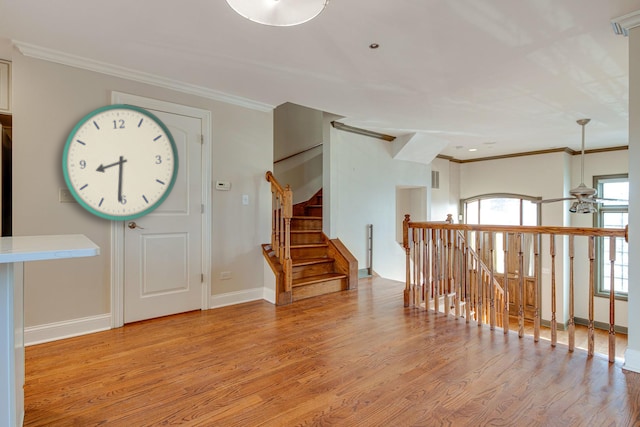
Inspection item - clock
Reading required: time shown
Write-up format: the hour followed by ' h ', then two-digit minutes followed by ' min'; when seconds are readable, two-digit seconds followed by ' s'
8 h 31 min
